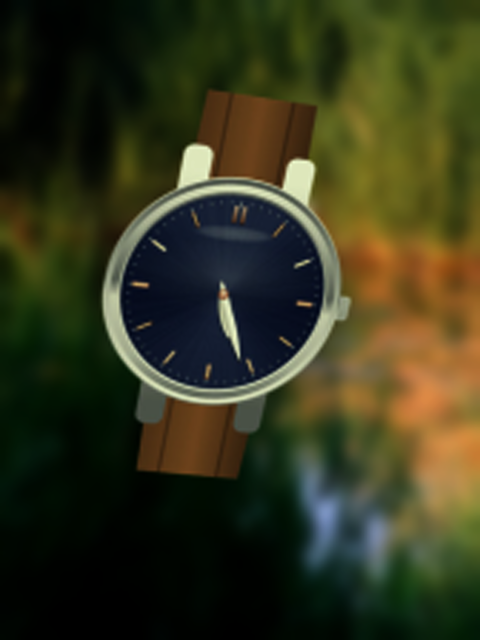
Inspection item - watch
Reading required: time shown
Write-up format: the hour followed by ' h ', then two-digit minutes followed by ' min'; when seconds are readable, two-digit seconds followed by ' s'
5 h 26 min
